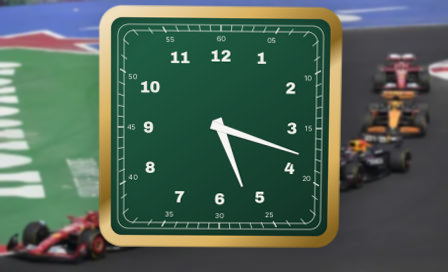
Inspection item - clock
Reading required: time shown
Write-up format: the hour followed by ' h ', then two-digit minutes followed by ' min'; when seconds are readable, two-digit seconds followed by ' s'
5 h 18 min
